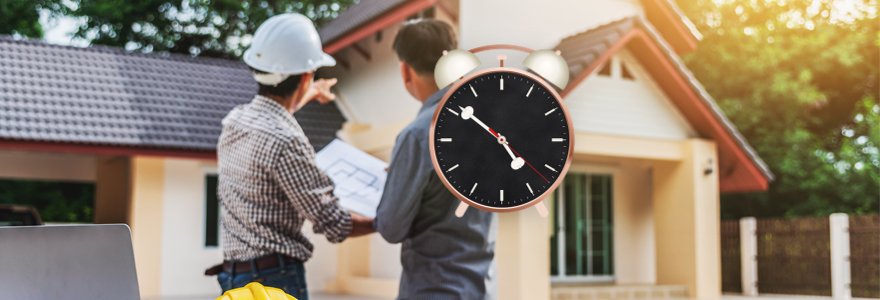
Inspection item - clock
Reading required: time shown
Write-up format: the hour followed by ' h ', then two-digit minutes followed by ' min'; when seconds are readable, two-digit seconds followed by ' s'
4 h 51 min 22 s
